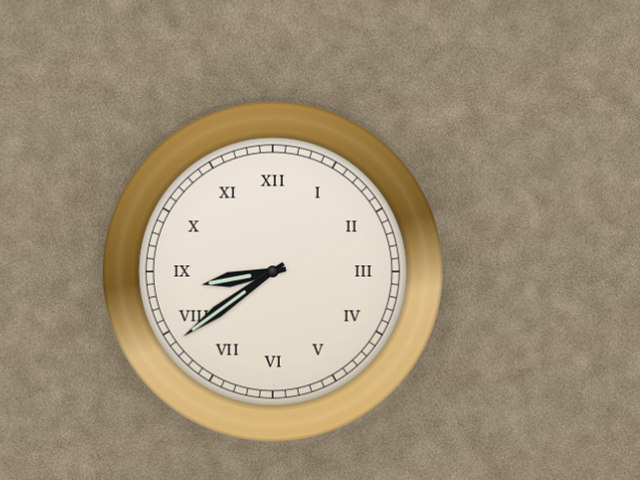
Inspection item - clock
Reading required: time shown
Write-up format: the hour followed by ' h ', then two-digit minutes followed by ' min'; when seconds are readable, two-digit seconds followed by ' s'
8 h 39 min
